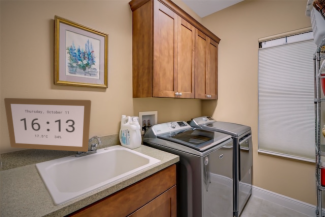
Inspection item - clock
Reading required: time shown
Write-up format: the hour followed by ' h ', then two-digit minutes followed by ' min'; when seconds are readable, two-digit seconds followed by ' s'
16 h 13 min
